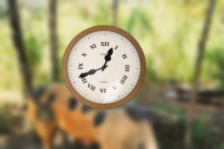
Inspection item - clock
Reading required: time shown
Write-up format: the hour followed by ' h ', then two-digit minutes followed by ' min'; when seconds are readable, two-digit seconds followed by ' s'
12 h 41 min
